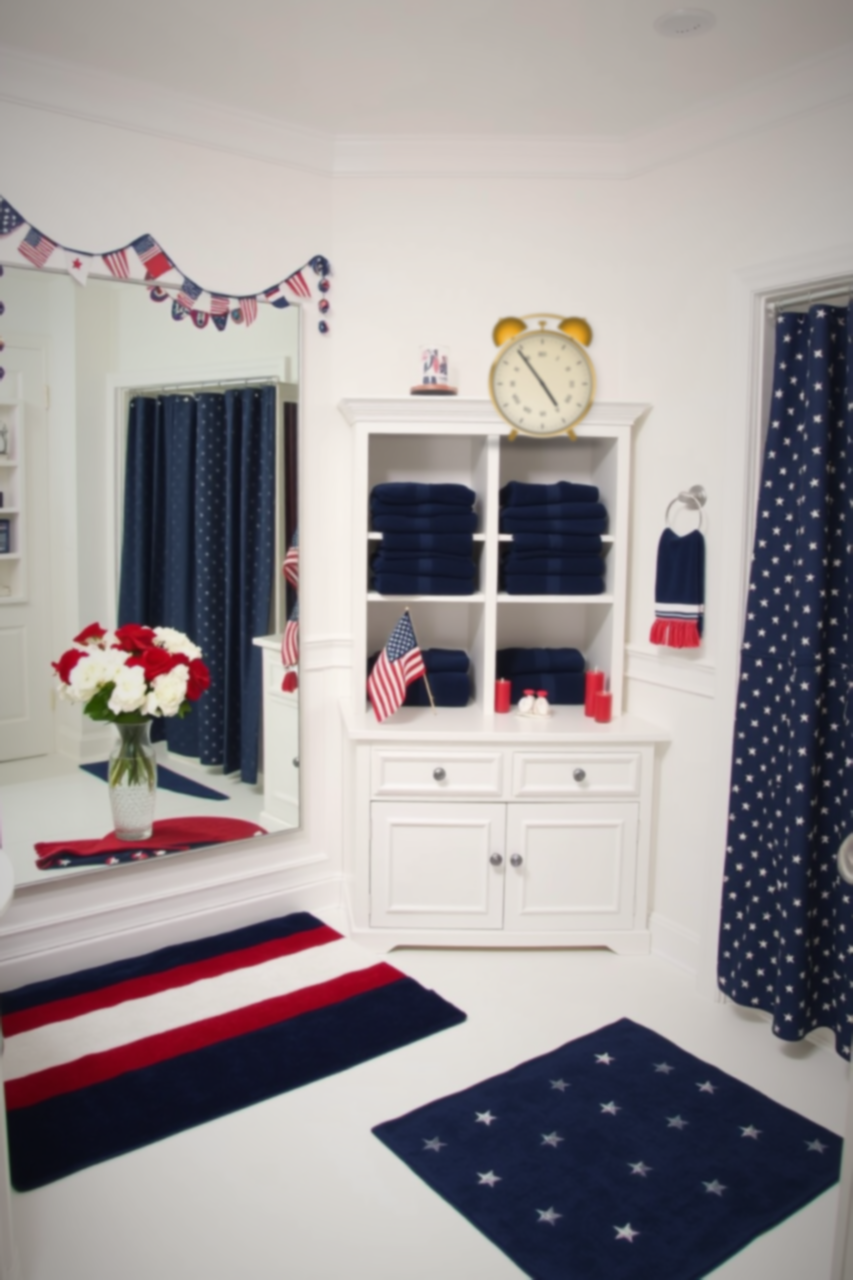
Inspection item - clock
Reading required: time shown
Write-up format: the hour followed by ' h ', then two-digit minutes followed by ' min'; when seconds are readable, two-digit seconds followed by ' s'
4 h 54 min
